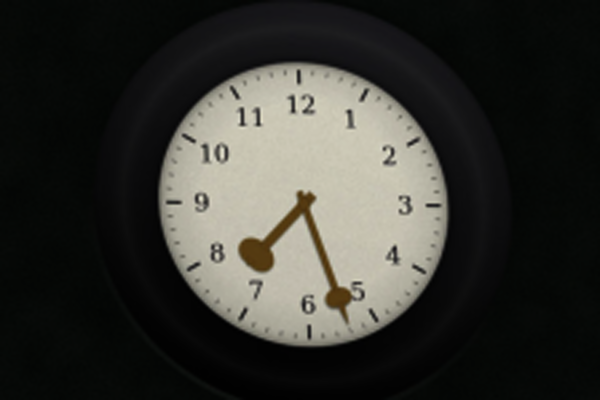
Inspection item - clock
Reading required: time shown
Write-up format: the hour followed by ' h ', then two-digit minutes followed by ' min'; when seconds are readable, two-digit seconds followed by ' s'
7 h 27 min
